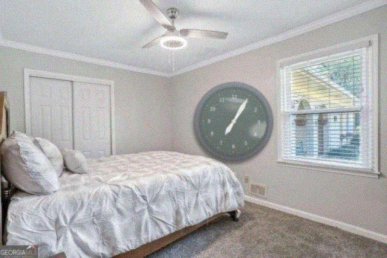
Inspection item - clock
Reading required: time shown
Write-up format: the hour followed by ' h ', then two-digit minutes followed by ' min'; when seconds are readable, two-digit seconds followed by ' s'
7 h 05 min
